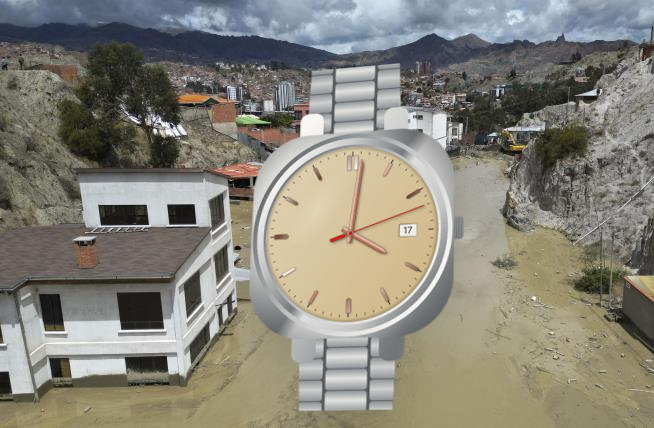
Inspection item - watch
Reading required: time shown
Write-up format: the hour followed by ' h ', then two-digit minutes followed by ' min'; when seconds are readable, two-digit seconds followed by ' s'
4 h 01 min 12 s
